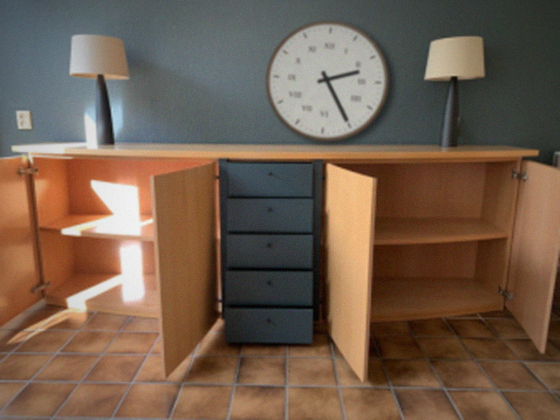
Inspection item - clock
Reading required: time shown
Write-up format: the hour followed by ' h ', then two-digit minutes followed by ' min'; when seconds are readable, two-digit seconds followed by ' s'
2 h 25 min
